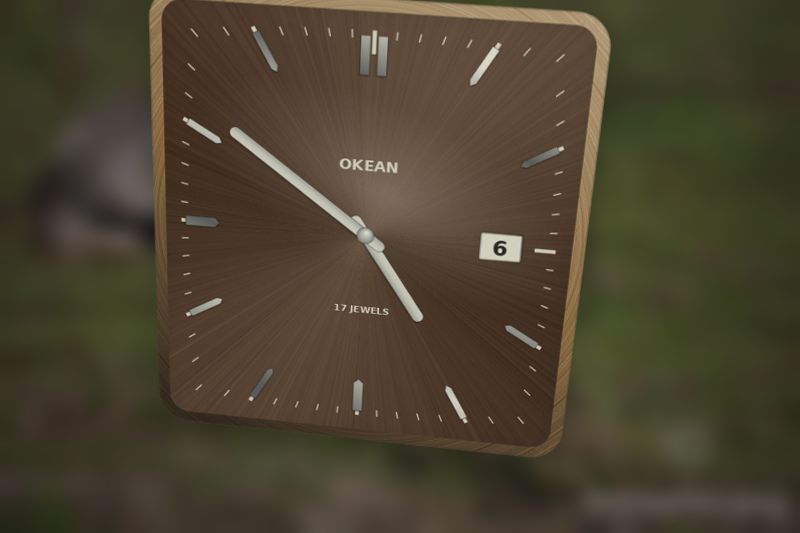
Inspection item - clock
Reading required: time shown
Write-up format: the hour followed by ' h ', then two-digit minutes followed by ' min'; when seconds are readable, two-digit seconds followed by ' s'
4 h 51 min
